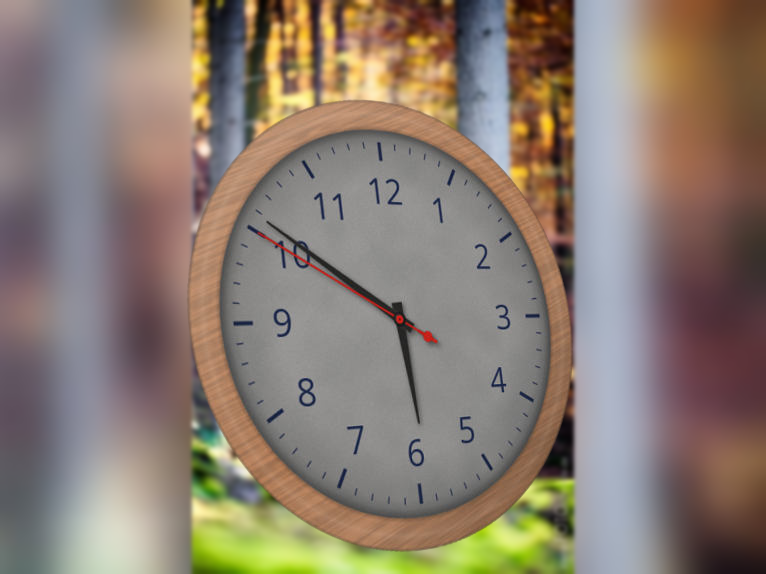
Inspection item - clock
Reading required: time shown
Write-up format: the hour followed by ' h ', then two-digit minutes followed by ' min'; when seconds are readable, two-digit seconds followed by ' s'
5 h 50 min 50 s
